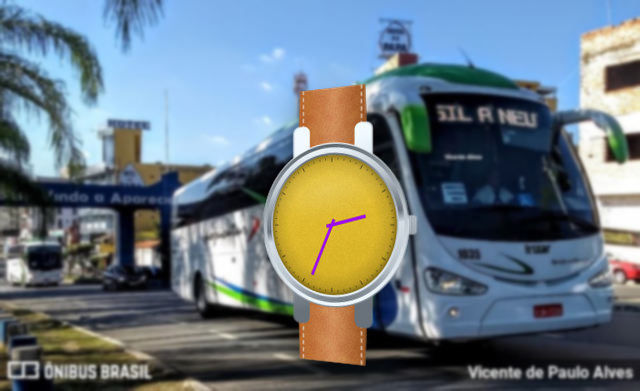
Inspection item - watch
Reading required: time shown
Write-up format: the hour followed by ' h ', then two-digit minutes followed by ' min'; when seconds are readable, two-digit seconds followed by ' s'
2 h 34 min
